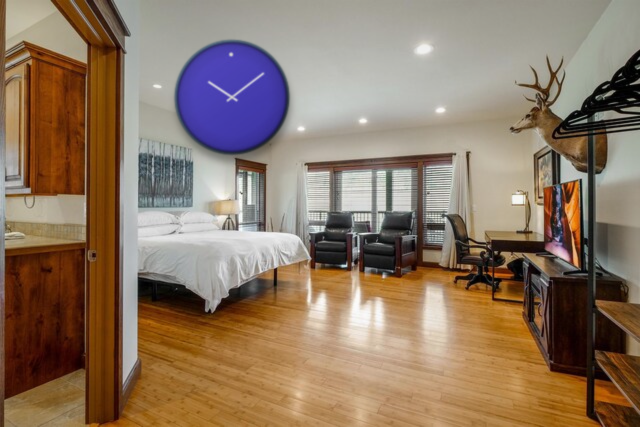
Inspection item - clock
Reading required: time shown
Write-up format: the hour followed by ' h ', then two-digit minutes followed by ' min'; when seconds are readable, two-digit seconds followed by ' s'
10 h 09 min
